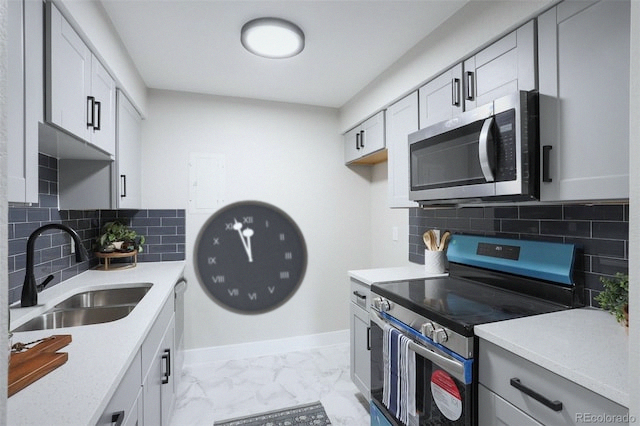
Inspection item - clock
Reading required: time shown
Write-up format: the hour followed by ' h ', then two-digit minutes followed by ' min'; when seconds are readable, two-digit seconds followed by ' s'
11 h 57 min
